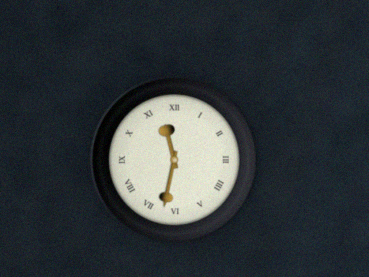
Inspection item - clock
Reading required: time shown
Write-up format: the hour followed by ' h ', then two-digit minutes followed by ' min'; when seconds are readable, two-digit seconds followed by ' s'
11 h 32 min
